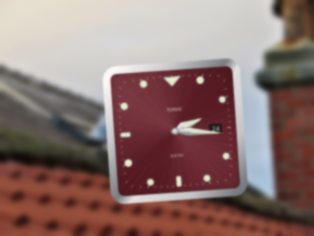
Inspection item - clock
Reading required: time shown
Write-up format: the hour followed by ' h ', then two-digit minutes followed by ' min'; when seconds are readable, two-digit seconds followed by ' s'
2 h 16 min
